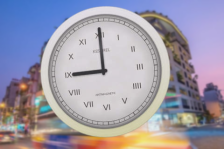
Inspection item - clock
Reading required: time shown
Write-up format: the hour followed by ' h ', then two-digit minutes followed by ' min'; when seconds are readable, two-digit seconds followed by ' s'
9 h 00 min
